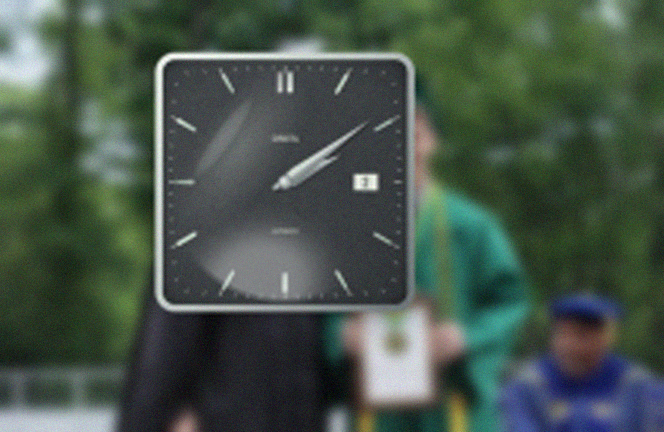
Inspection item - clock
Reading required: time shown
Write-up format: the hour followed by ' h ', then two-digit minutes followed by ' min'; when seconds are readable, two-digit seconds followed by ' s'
2 h 09 min
